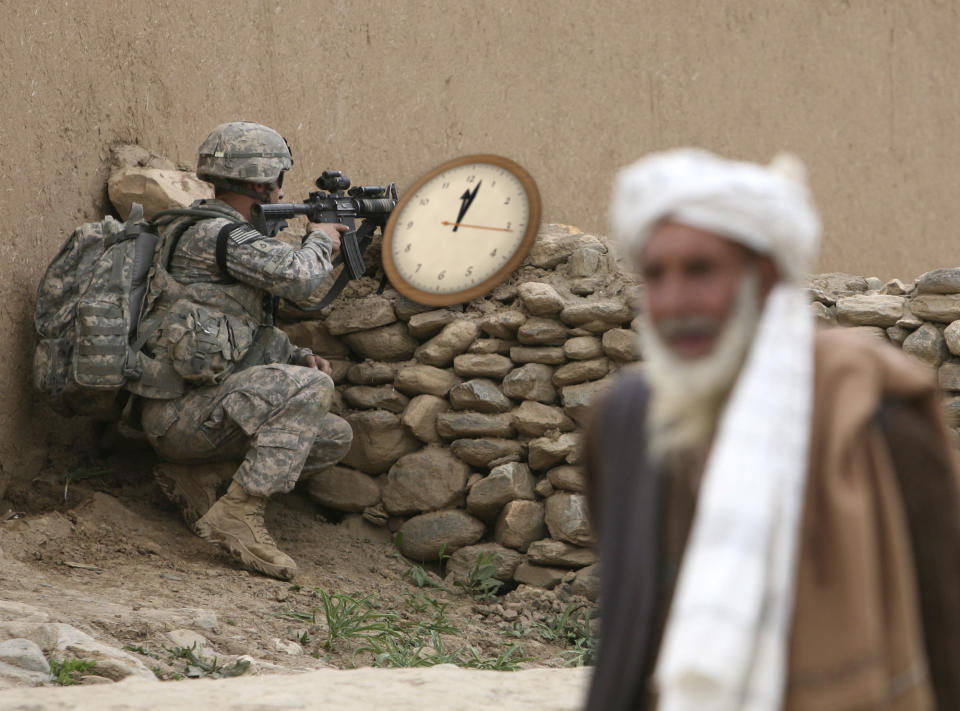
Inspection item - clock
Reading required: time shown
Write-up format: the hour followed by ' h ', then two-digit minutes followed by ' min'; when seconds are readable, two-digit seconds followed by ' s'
12 h 02 min 16 s
